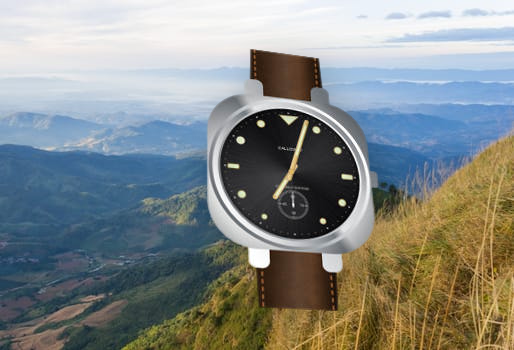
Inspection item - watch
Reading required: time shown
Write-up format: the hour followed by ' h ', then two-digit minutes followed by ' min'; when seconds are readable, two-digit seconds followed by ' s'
7 h 03 min
